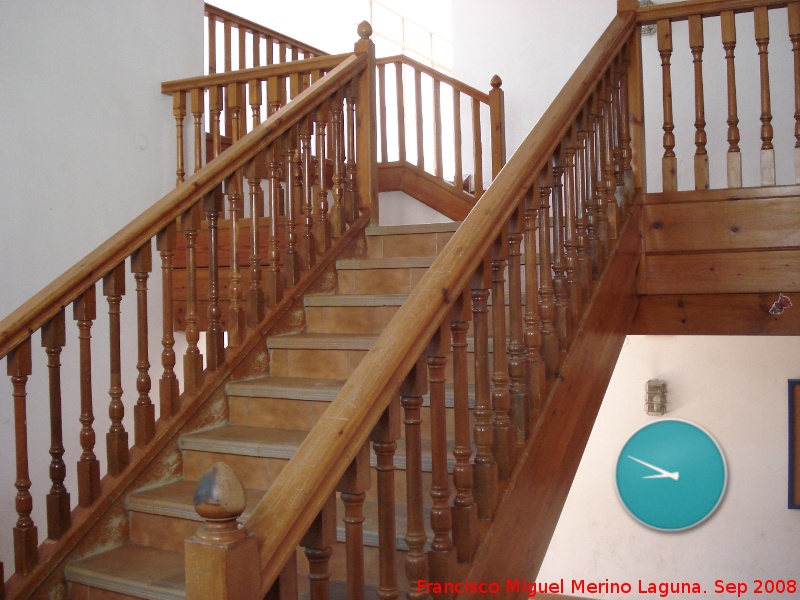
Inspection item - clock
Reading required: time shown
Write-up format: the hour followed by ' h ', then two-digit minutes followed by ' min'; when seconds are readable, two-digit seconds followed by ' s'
8 h 49 min
